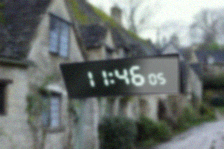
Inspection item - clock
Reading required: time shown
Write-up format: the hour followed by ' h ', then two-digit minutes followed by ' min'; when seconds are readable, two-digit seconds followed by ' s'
11 h 46 min 05 s
